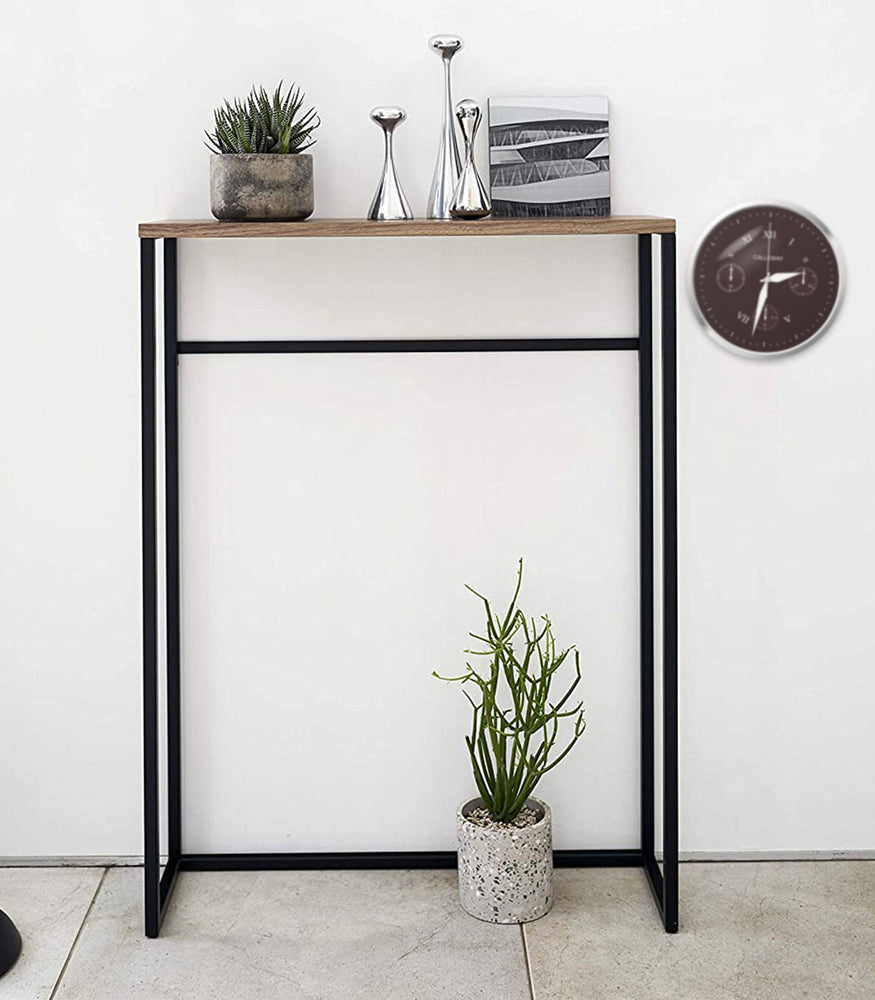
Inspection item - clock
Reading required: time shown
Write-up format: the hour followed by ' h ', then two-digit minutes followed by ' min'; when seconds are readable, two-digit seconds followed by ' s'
2 h 32 min
